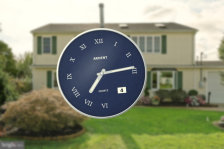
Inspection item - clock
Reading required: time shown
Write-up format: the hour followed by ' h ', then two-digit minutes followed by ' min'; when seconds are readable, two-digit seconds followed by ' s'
7 h 14 min
